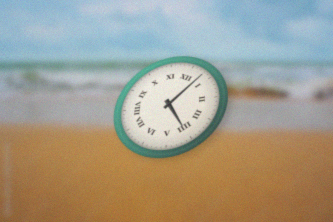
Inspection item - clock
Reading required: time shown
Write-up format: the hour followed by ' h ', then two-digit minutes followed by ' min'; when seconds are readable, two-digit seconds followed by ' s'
4 h 03 min
